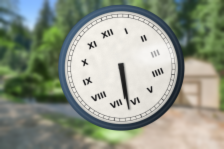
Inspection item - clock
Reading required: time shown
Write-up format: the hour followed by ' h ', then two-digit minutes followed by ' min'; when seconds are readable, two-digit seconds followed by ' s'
6 h 32 min
